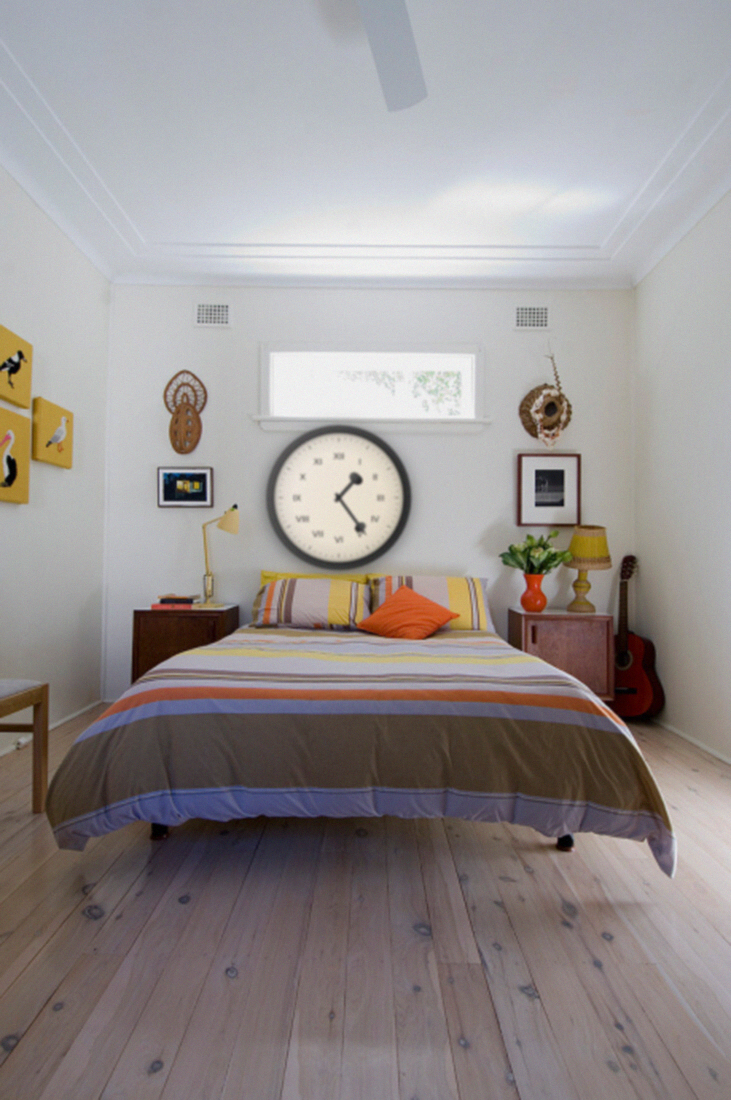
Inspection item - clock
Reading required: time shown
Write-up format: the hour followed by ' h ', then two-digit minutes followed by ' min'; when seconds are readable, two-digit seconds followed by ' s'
1 h 24 min
